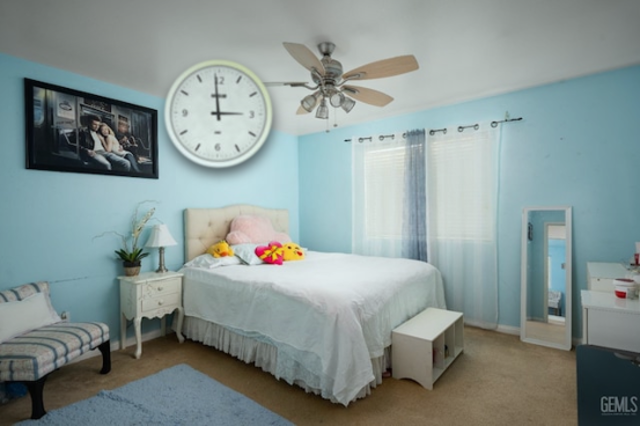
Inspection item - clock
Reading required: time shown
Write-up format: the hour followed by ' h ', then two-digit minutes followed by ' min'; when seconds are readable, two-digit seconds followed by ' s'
2 h 59 min
